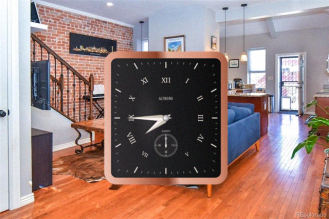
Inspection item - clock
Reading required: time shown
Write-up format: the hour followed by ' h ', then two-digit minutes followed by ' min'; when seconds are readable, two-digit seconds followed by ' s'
7 h 45 min
